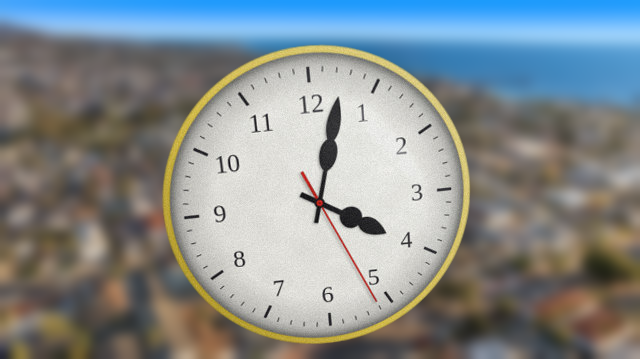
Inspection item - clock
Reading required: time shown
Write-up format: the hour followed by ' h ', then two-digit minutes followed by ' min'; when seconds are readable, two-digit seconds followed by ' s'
4 h 02 min 26 s
